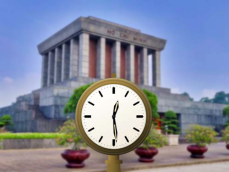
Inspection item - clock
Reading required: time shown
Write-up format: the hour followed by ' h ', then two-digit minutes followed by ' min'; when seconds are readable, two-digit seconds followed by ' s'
12 h 29 min
